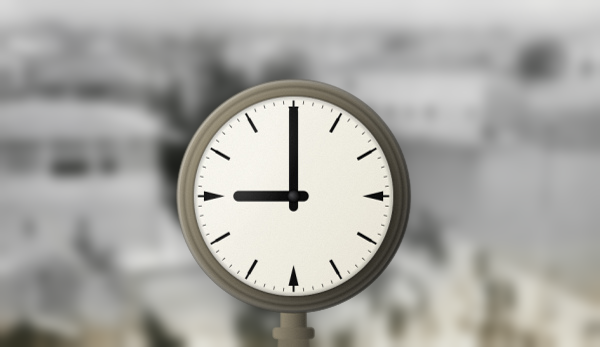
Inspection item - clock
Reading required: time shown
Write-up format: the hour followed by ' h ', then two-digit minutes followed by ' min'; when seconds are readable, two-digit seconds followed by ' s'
9 h 00 min
